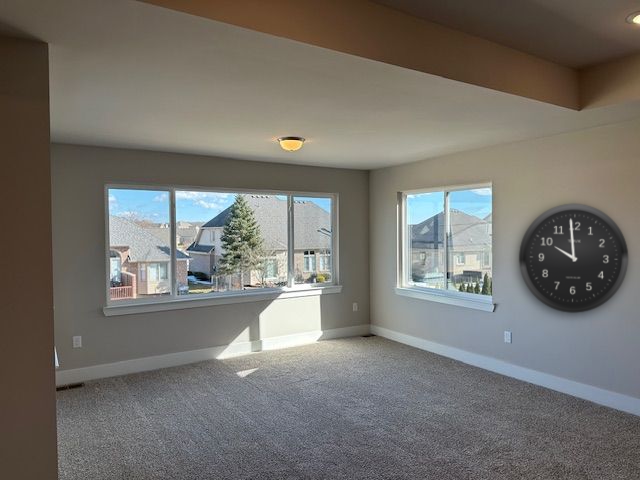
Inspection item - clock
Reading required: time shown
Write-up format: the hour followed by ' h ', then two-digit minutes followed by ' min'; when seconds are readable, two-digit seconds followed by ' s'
9 h 59 min
